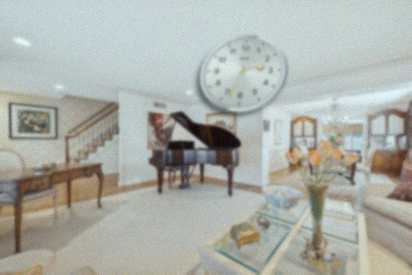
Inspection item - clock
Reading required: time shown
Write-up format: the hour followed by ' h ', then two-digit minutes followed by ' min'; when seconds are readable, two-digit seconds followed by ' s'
2 h 33 min
